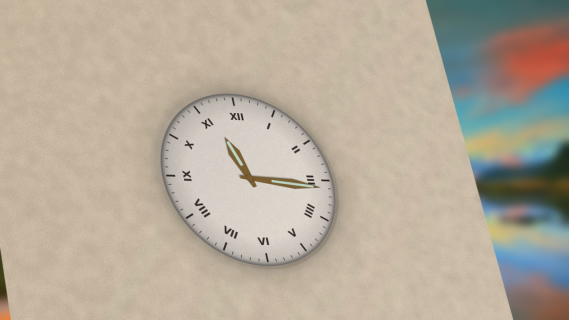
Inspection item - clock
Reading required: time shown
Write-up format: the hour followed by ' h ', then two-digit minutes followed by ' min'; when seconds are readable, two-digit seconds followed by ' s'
11 h 16 min
